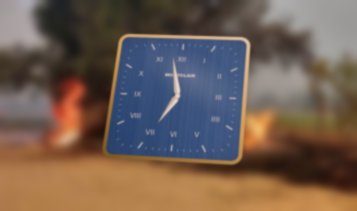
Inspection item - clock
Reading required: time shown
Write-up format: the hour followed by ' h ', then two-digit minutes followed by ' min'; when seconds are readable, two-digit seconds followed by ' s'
6 h 58 min
